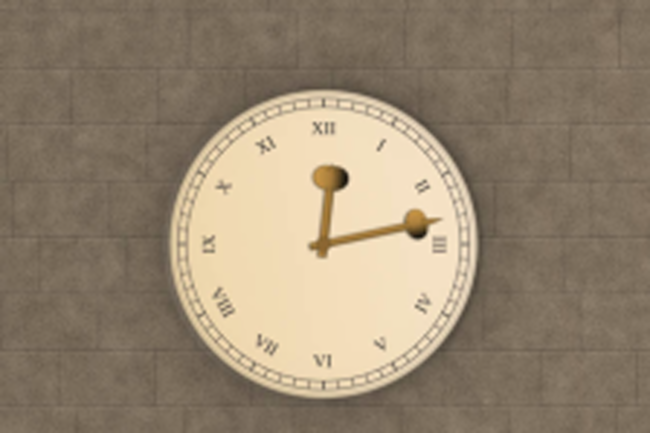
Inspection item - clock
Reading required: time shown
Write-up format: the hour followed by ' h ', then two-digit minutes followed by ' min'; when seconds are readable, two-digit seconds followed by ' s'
12 h 13 min
